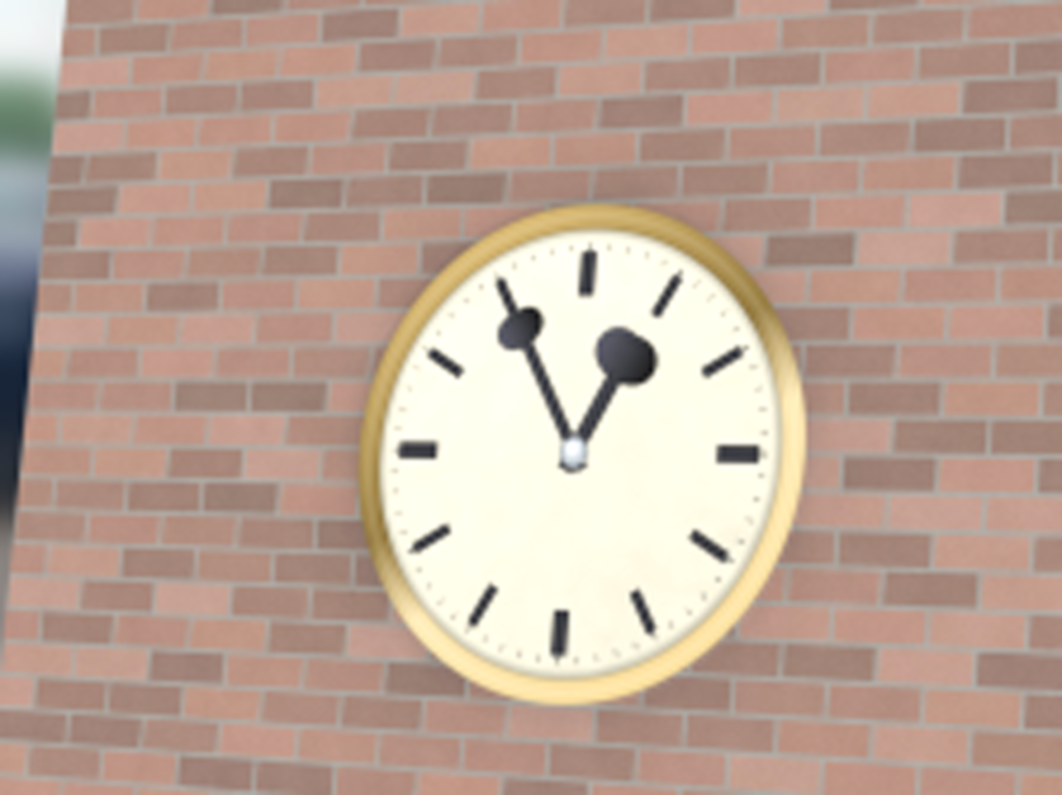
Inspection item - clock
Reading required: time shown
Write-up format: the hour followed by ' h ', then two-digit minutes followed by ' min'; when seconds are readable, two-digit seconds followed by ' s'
12 h 55 min
